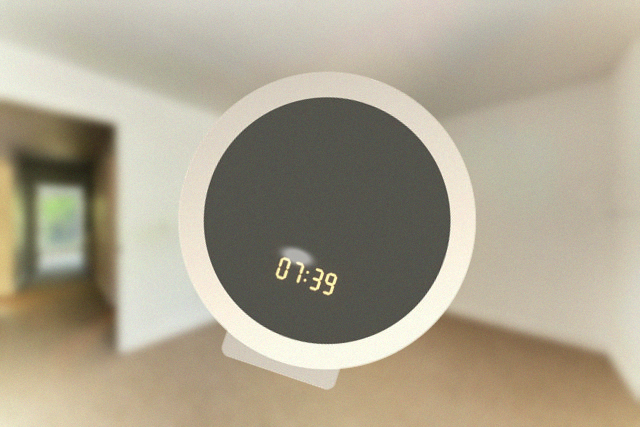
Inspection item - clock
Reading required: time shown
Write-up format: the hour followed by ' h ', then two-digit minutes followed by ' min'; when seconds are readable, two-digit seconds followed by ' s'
7 h 39 min
